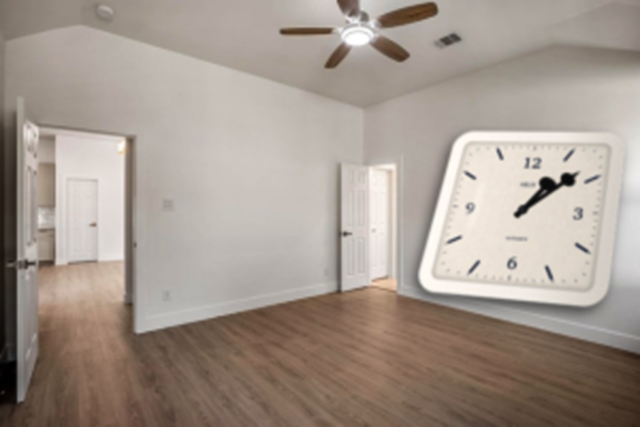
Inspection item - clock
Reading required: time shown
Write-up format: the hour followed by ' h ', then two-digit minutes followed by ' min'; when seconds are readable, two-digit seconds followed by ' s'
1 h 08 min
